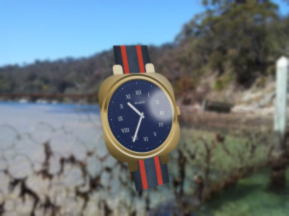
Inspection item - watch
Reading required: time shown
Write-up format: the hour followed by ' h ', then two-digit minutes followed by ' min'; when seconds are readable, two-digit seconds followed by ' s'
10 h 35 min
